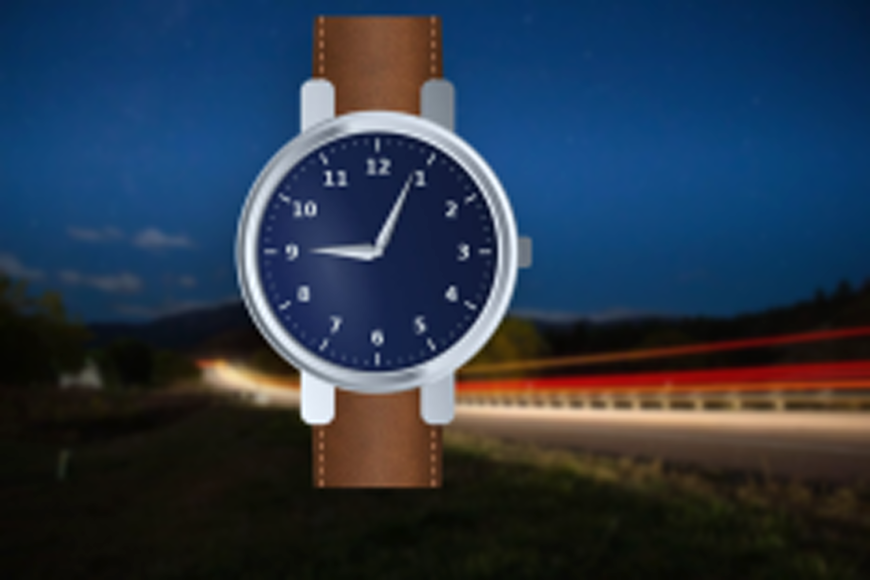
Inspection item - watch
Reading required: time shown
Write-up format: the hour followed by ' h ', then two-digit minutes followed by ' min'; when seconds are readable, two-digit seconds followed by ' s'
9 h 04 min
